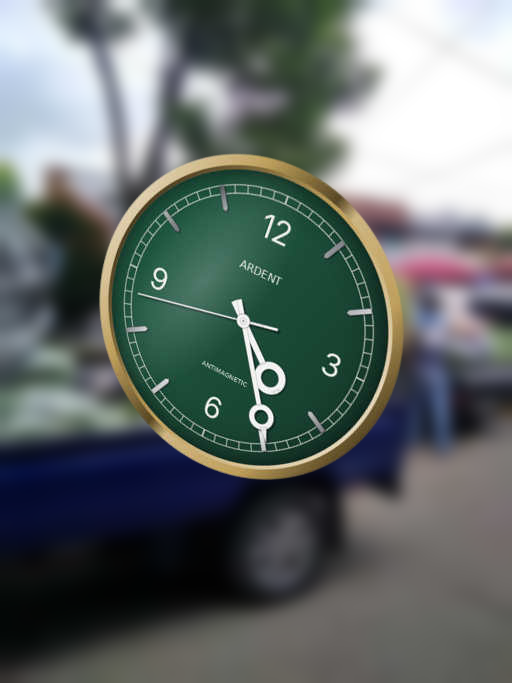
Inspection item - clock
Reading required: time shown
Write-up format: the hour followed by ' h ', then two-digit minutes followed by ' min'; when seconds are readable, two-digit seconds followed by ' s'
4 h 24 min 43 s
